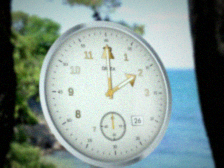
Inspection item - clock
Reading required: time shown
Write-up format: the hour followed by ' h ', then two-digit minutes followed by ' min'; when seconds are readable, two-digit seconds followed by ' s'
2 h 00 min
